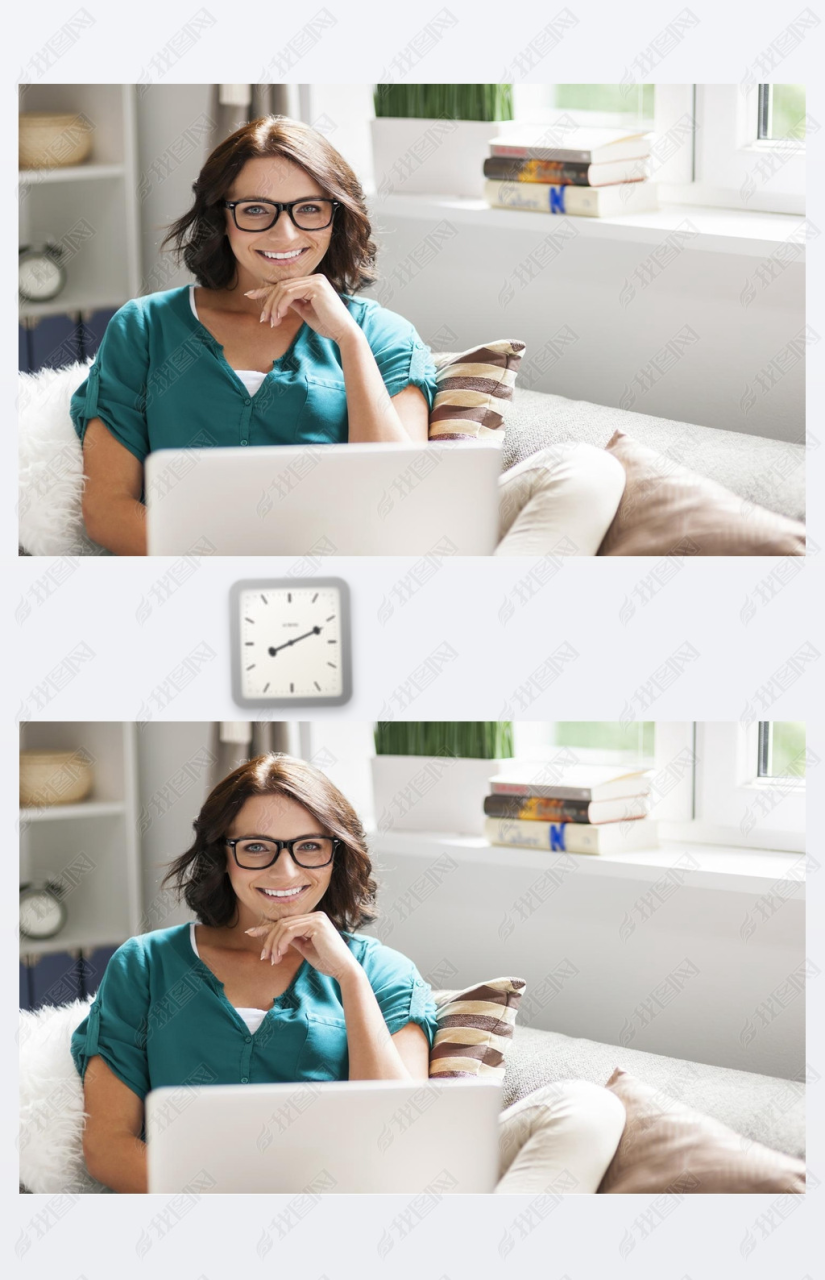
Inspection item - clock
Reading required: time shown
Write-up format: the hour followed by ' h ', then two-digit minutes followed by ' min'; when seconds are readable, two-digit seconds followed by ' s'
8 h 11 min
